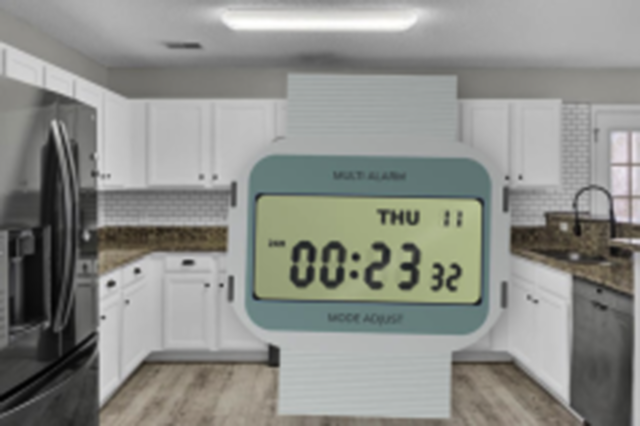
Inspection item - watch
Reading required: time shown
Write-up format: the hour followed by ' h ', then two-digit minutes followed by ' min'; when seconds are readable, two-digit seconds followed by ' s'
0 h 23 min 32 s
